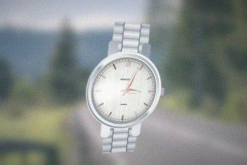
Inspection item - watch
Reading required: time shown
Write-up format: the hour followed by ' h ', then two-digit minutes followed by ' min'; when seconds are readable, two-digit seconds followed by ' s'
3 h 04 min
